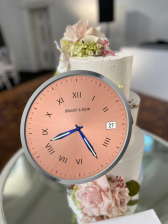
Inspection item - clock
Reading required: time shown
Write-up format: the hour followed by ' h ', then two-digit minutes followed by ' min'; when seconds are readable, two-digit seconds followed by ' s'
8 h 25 min
